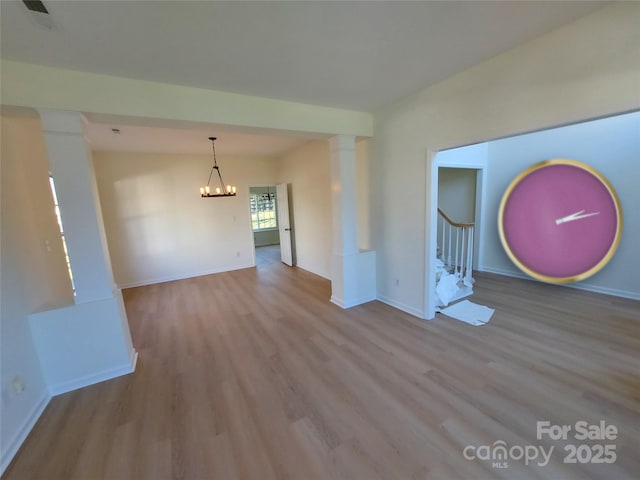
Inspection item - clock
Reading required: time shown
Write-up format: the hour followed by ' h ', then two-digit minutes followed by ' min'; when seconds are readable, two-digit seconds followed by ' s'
2 h 13 min
